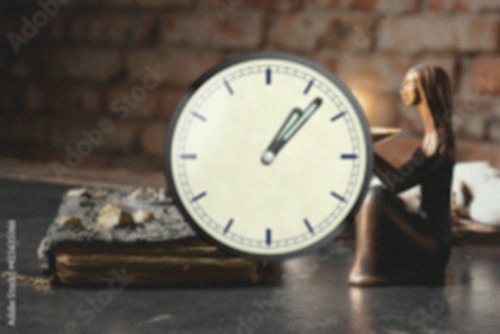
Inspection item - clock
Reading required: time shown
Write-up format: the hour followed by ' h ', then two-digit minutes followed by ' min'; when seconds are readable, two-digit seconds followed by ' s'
1 h 07 min
